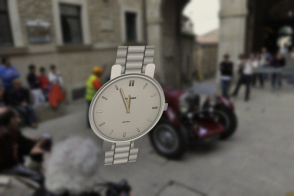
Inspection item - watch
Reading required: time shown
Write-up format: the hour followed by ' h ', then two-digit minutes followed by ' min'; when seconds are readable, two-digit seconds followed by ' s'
11 h 56 min
